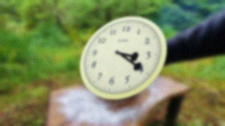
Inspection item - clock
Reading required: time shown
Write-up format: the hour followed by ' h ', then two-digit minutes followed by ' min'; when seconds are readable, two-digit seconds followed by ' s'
3 h 20 min
